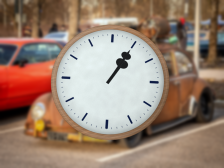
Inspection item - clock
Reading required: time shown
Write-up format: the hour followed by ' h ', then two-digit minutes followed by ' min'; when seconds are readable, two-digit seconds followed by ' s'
1 h 05 min
